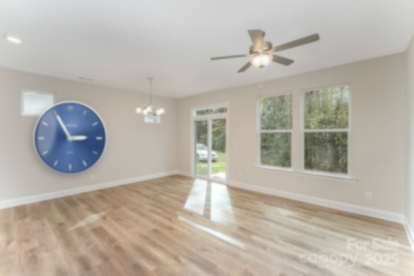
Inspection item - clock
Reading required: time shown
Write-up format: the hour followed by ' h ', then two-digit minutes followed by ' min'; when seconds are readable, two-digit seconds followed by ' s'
2 h 55 min
